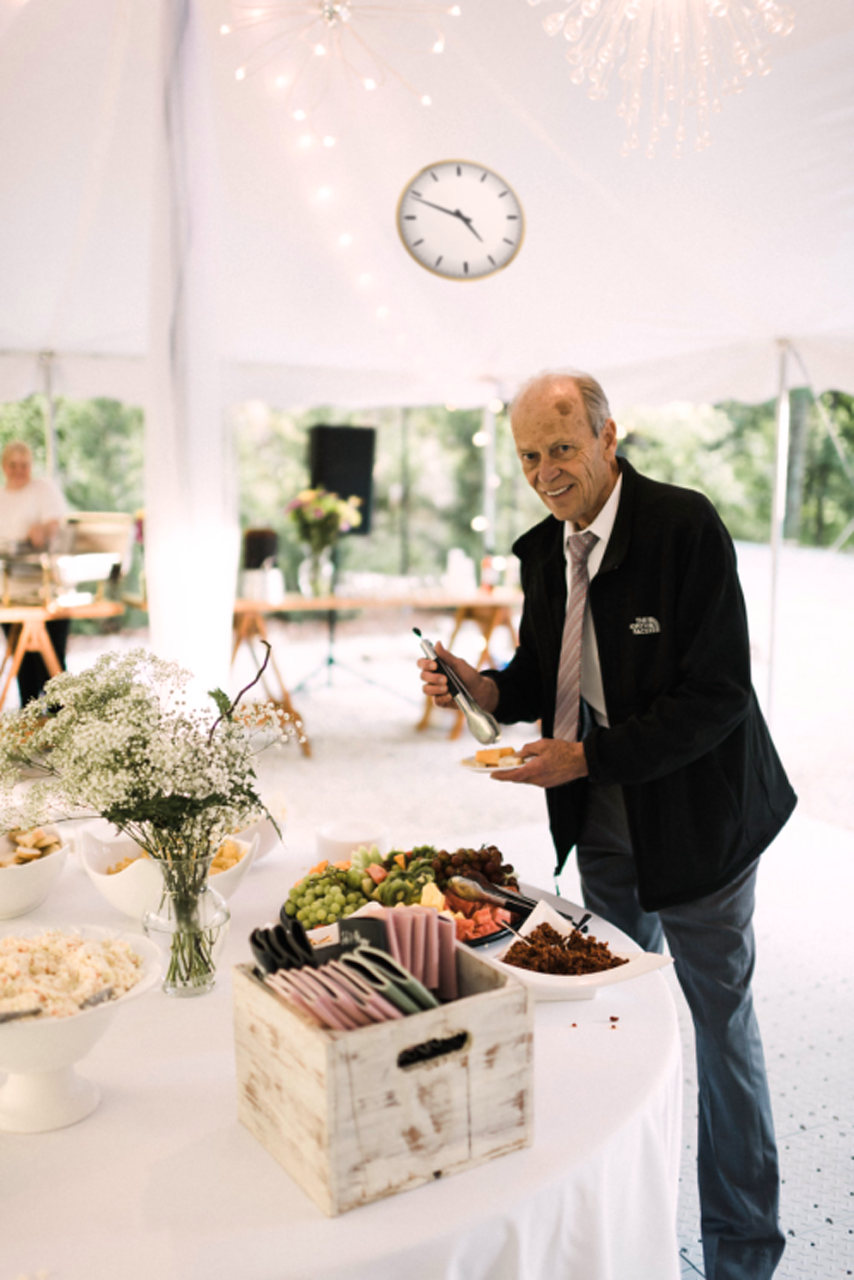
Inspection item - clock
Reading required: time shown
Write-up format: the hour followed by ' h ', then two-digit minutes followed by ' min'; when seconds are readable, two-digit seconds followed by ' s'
4 h 49 min
